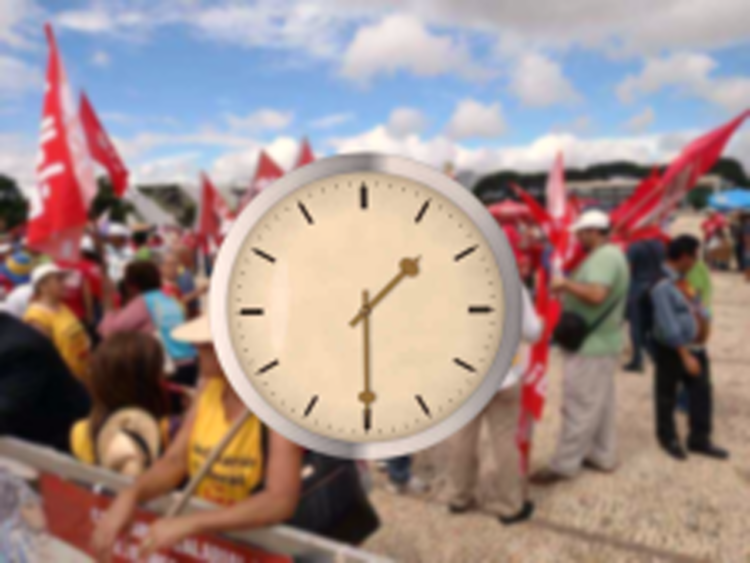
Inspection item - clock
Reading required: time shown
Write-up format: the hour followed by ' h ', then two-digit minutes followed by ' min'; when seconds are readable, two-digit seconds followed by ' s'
1 h 30 min
